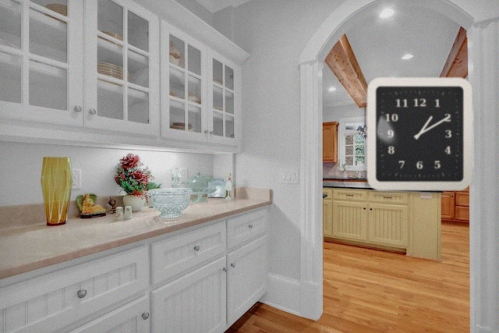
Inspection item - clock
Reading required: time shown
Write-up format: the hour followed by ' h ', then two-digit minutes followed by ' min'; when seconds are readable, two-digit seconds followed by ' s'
1 h 10 min
